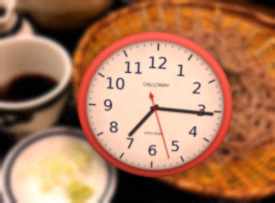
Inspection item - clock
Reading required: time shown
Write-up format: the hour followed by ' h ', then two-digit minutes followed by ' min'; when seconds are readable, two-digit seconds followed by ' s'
7 h 15 min 27 s
